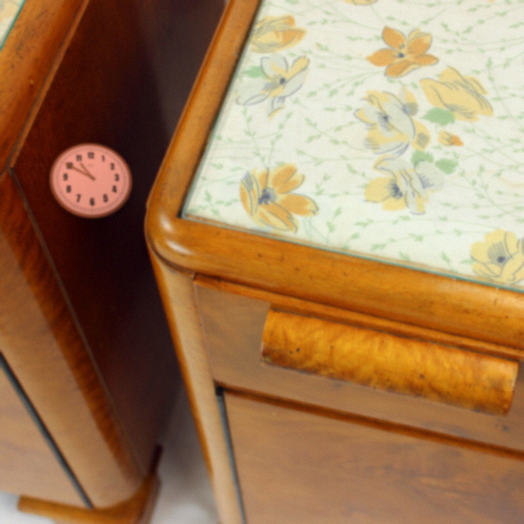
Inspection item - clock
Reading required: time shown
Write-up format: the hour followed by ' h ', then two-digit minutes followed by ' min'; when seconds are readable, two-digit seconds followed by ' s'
10 h 50 min
